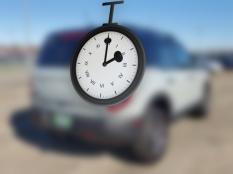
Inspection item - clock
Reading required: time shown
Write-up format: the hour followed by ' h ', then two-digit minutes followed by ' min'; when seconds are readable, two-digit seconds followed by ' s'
2 h 00 min
